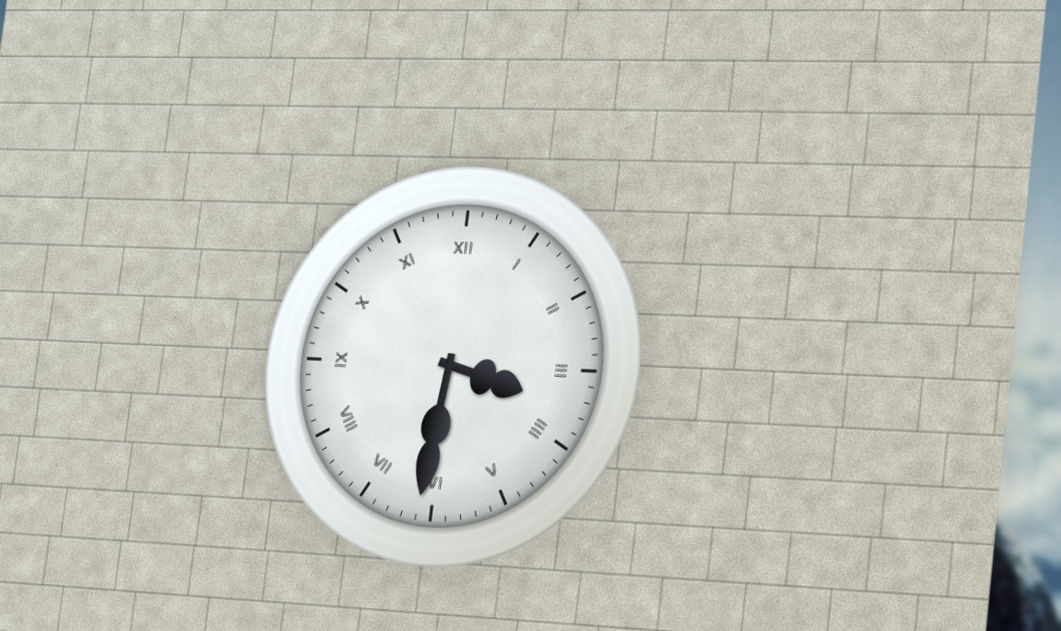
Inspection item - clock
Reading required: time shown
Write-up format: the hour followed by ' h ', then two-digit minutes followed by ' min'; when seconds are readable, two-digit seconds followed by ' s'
3 h 31 min
